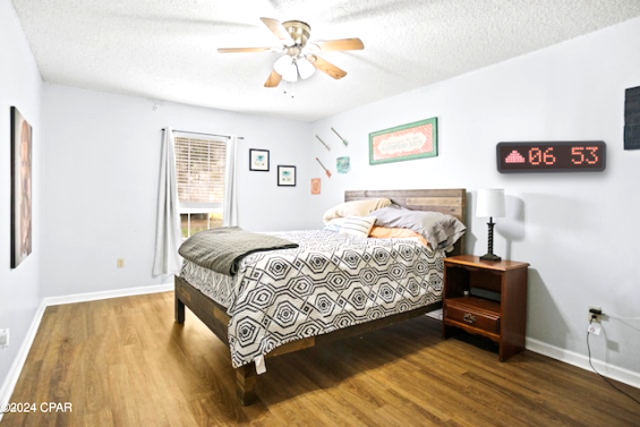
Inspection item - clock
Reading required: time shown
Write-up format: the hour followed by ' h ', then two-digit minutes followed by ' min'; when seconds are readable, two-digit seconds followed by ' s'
6 h 53 min
